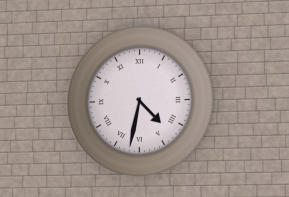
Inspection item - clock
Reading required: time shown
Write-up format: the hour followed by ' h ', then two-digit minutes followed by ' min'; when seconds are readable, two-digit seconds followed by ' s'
4 h 32 min
